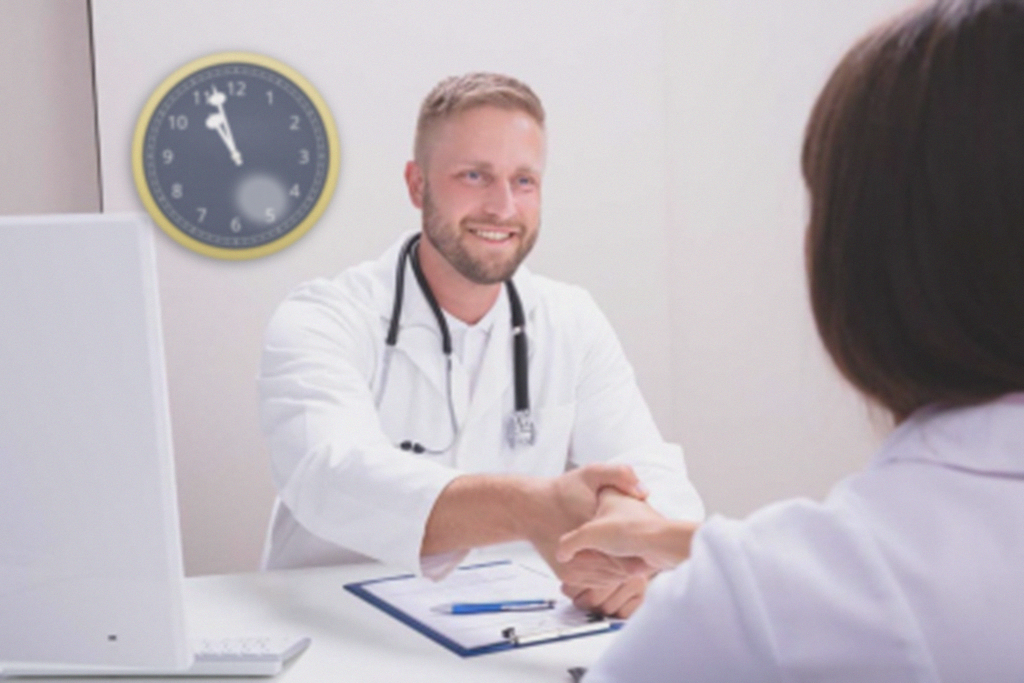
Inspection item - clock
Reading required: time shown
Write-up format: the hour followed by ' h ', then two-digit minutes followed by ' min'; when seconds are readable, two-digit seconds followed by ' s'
10 h 57 min
